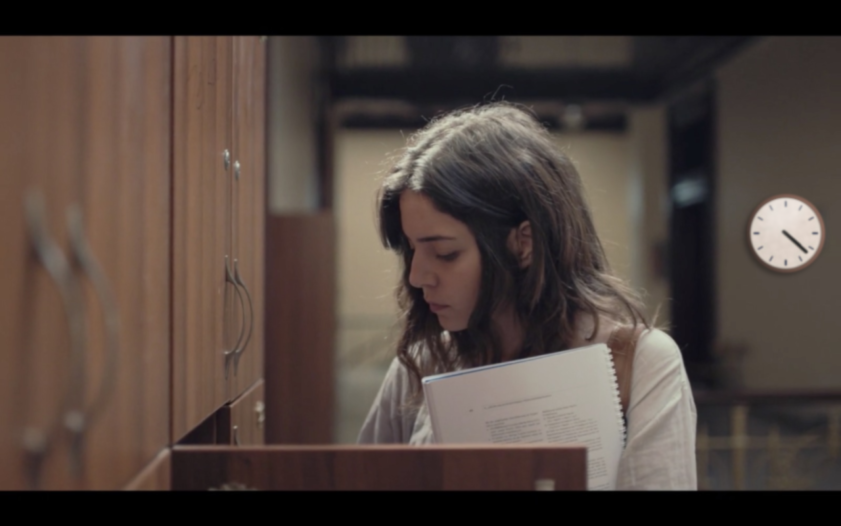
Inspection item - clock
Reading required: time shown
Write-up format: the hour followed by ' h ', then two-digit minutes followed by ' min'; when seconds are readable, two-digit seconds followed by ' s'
4 h 22 min
